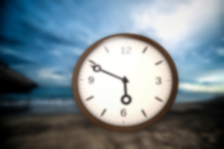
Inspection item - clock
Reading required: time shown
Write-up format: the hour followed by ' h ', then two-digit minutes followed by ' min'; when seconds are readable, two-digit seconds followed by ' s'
5 h 49 min
